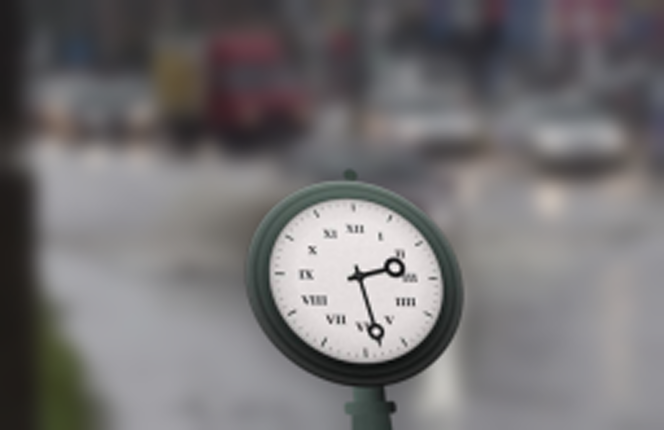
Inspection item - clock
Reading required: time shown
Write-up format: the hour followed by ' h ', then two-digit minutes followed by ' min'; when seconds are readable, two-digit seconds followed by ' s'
2 h 28 min
